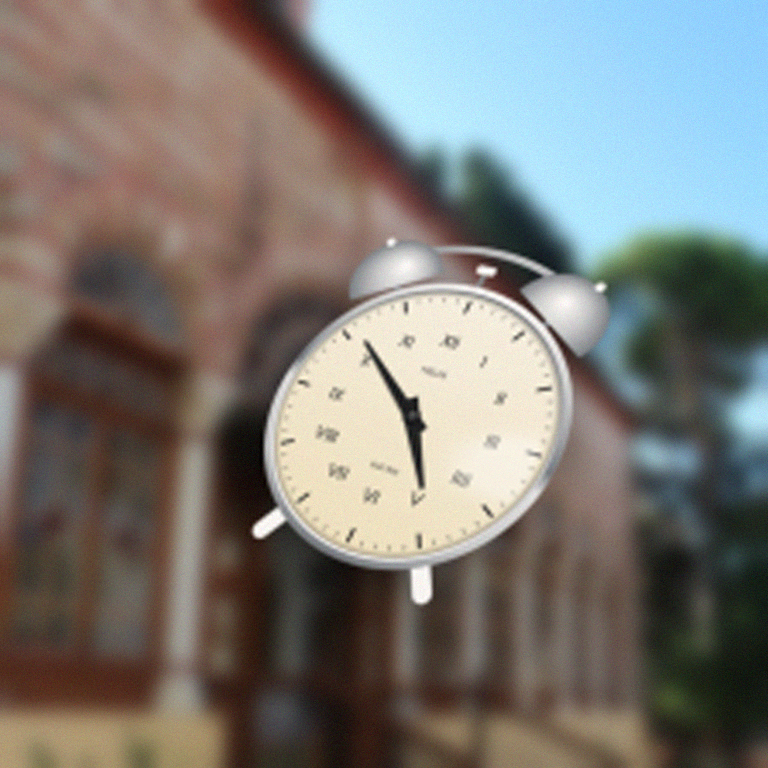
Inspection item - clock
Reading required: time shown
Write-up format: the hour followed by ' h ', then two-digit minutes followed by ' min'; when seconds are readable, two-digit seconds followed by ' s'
4 h 51 min
